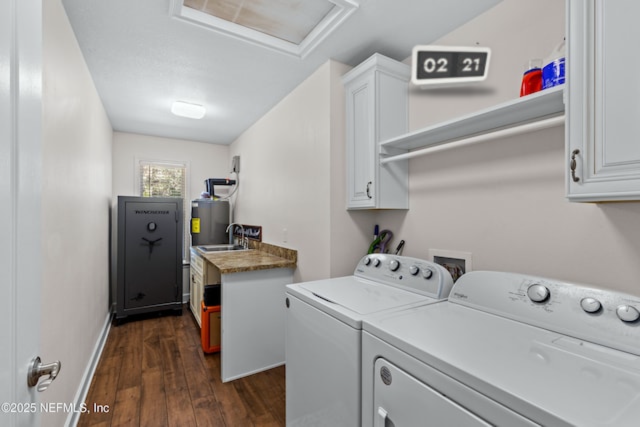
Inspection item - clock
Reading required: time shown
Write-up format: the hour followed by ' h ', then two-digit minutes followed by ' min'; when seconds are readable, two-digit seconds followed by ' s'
2 h 21 min
